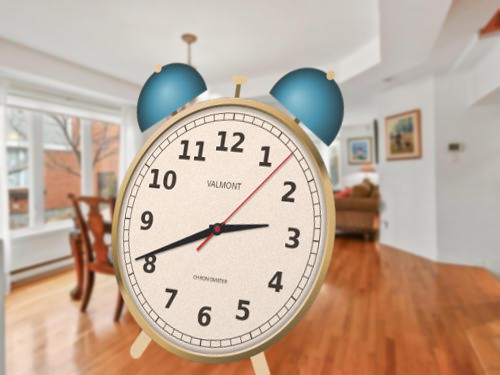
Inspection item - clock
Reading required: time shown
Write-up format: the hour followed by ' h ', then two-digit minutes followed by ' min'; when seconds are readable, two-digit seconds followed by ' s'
2 h 41 min 07 s
